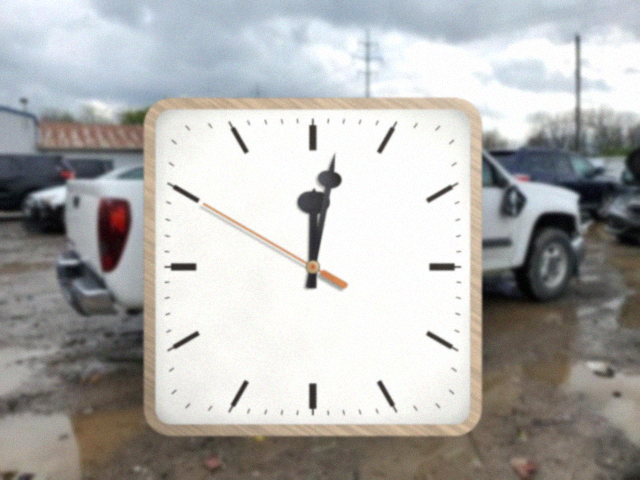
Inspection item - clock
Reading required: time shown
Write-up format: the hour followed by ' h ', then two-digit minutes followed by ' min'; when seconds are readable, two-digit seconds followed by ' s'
12 h 01 min 50 s
